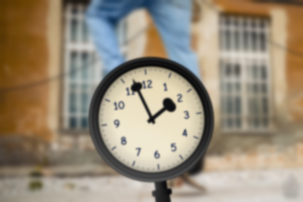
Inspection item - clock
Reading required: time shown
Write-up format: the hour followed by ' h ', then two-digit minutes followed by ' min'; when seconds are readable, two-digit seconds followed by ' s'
1 h 57 min
